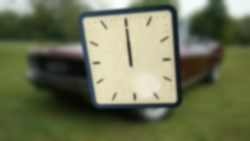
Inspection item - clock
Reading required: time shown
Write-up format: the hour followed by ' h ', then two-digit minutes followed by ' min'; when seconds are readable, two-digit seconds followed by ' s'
12 h 00 min
